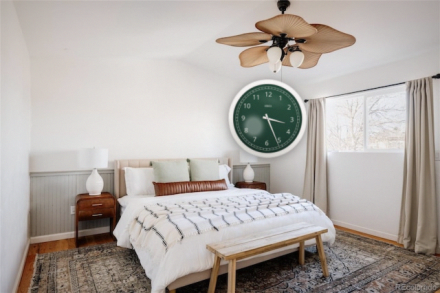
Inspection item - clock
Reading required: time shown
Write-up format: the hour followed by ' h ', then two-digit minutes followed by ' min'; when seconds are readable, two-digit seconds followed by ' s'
3 h 26 min
